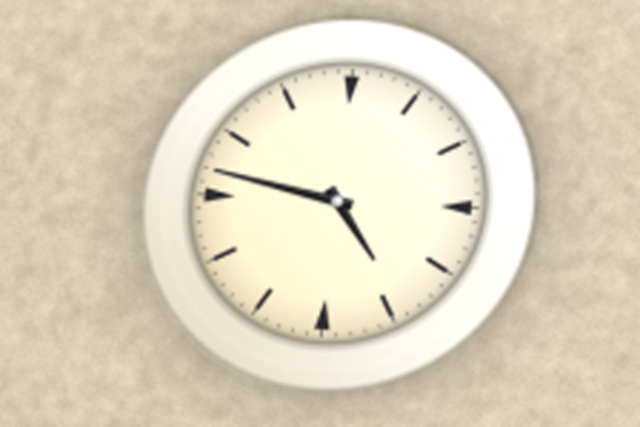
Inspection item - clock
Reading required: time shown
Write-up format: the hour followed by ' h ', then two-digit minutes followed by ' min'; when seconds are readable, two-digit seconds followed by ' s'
4 h 47 min
